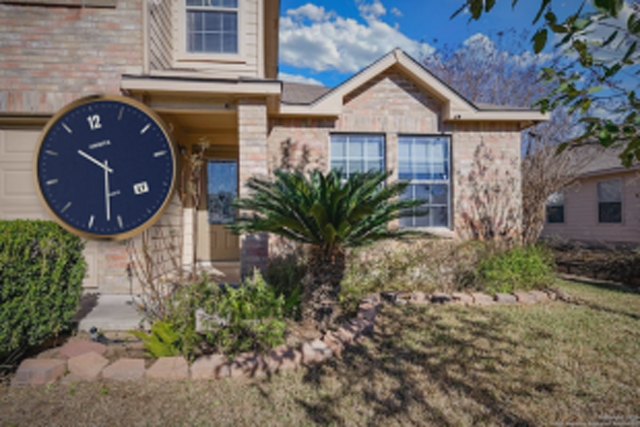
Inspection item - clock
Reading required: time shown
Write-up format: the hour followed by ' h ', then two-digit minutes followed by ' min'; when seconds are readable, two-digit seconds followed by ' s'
10 h 32 min
